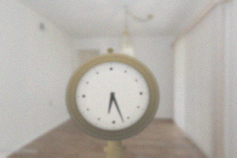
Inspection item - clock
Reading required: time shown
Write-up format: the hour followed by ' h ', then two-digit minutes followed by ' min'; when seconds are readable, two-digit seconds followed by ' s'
6 h 27 min
